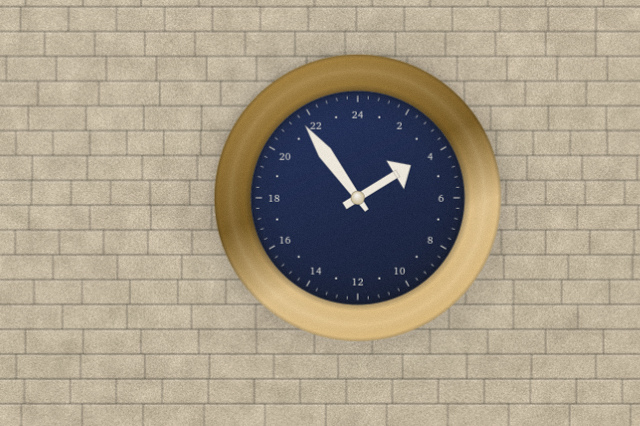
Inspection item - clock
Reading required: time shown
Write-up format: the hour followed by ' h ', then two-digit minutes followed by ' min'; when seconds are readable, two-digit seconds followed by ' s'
3 h 54 min
